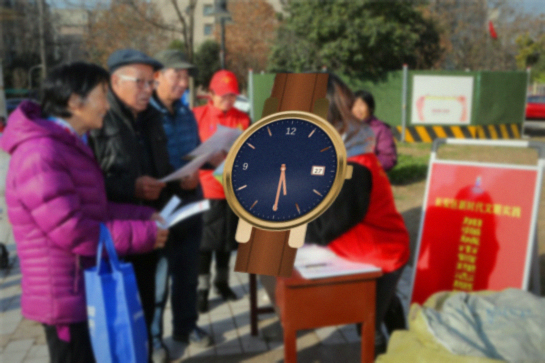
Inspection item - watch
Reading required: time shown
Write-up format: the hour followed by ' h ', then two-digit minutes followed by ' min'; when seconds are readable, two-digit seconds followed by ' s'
5 h 30 min
